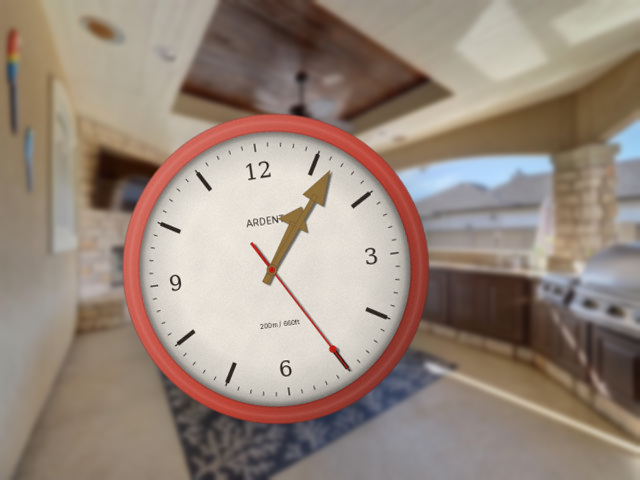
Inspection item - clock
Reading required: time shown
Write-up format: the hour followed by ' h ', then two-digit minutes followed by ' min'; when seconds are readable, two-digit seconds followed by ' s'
1 h 06 min 25 s
